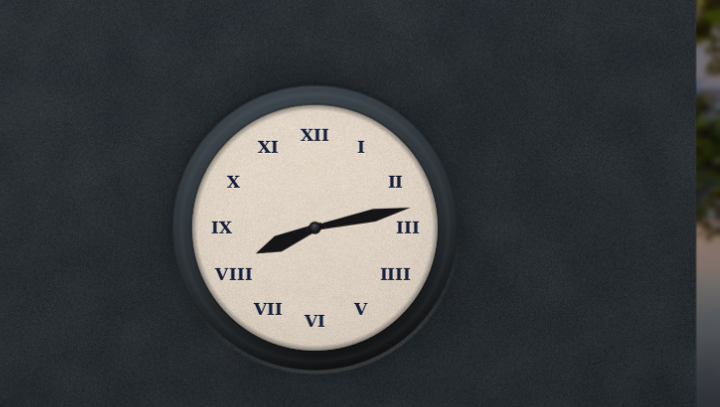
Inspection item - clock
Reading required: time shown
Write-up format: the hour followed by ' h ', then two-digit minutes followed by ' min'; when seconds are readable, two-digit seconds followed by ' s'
8 h 13 min
